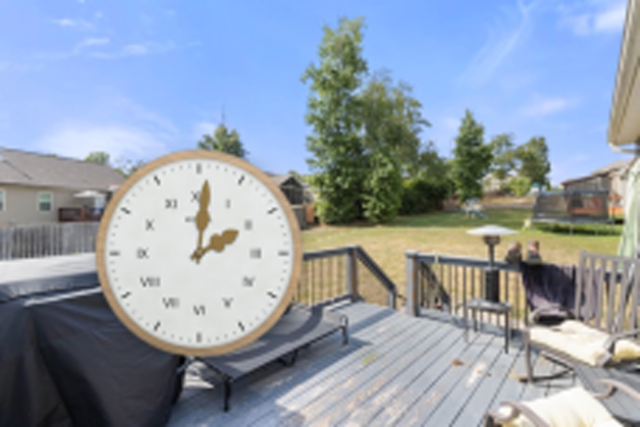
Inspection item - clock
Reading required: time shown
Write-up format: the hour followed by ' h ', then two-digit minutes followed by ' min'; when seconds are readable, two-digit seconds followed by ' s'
2 h 01 min
